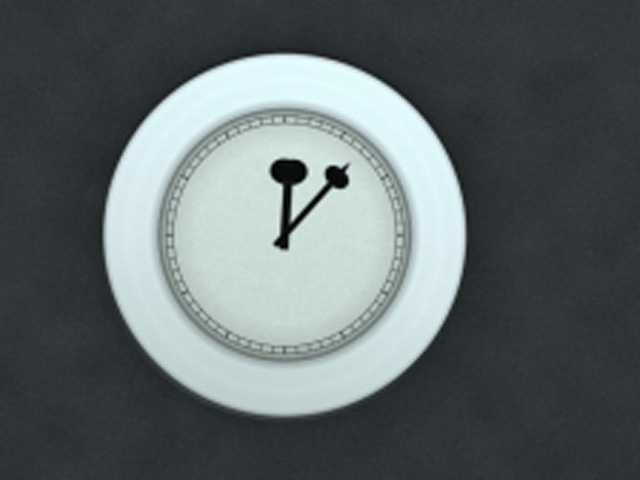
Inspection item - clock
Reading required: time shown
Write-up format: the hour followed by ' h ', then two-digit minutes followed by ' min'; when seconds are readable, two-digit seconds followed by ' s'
12 h 07 min
